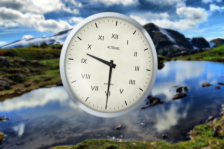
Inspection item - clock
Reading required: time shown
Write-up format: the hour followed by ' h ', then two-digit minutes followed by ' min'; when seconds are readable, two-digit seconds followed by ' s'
9 h 30 min
